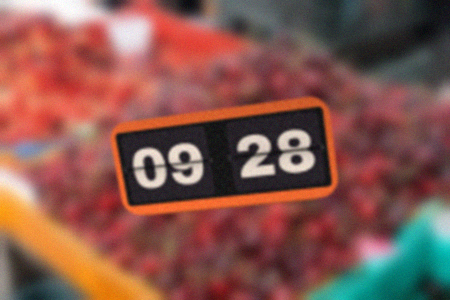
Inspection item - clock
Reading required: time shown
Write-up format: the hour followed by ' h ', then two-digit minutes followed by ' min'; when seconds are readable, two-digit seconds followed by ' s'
9 h 28 min
